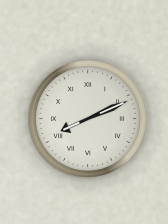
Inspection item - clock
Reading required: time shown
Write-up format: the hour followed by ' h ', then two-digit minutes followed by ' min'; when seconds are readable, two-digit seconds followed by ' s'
8 h 11 min
